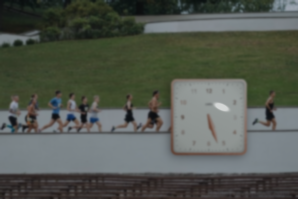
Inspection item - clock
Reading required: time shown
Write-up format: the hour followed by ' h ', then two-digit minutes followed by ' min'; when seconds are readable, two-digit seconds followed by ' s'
5 h 27 min
